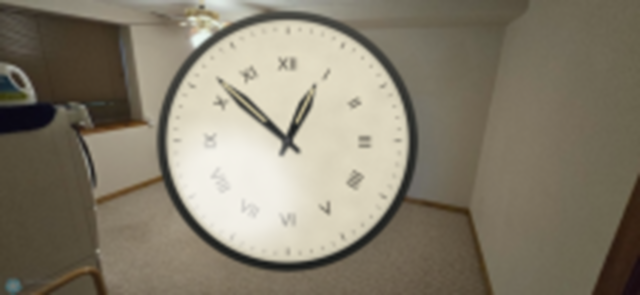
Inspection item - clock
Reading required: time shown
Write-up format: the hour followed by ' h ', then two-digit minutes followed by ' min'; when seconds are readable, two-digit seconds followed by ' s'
12 h 52 min
